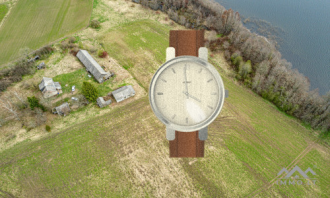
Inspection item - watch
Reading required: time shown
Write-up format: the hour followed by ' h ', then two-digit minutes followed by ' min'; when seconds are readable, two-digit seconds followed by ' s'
3 h 59 min
